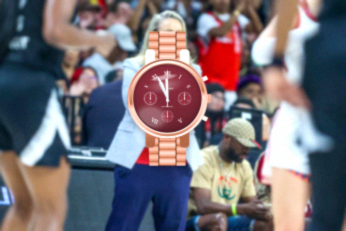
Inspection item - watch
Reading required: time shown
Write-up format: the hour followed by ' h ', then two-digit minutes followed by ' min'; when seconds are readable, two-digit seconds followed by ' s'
11 h 56 min
